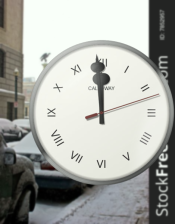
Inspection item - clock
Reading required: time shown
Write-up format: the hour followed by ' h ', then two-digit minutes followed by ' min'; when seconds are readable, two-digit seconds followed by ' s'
11 h 59 min 12 s
